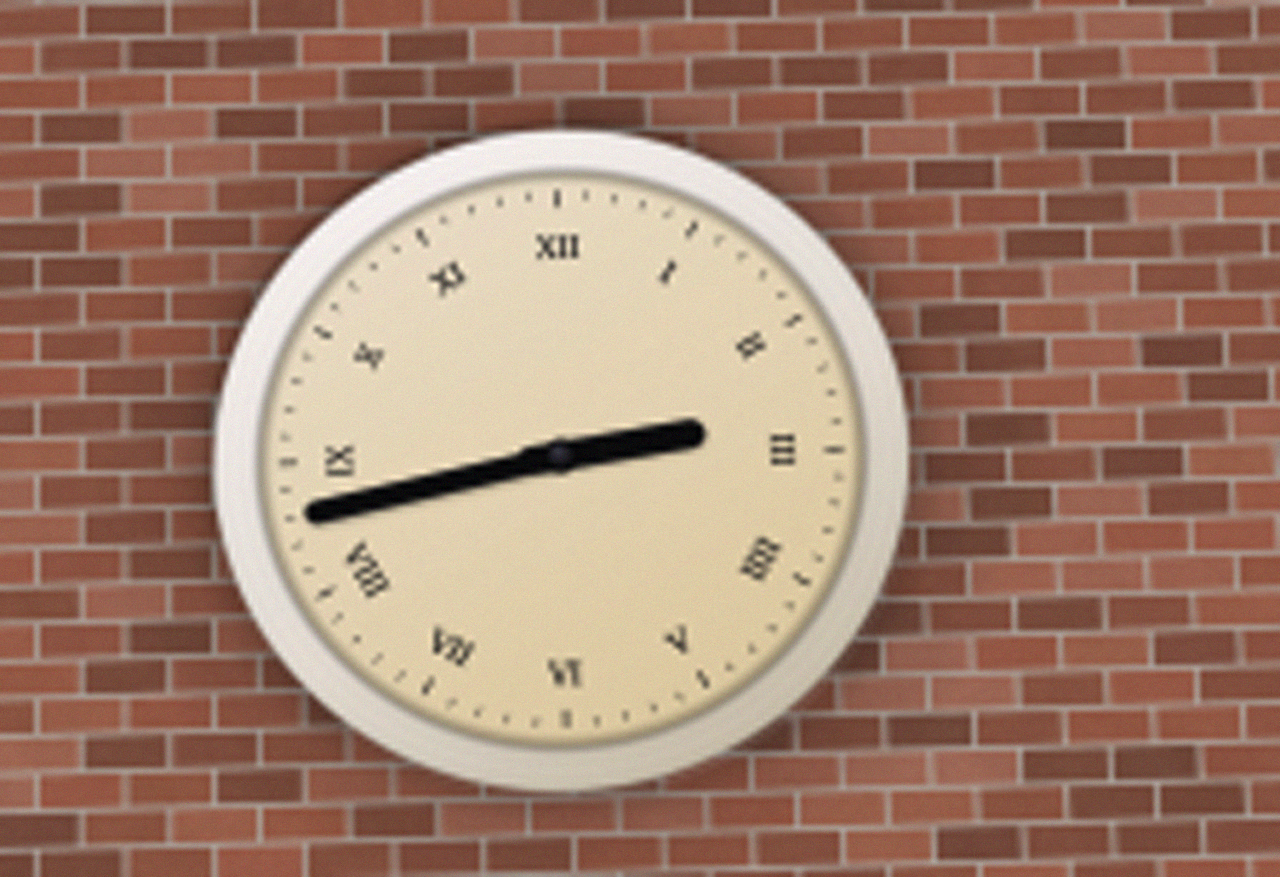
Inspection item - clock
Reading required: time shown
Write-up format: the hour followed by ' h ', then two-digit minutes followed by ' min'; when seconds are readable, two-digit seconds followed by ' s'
2 h 43 min
